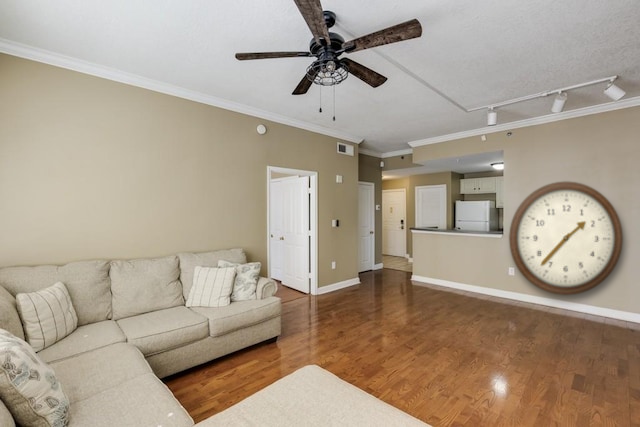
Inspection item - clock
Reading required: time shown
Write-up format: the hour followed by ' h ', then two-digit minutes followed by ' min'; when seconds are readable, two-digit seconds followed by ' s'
1 h 37 min
